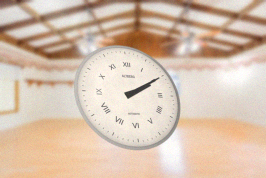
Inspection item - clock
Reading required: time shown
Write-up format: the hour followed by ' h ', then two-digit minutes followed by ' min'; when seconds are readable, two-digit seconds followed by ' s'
2 h 10 min
